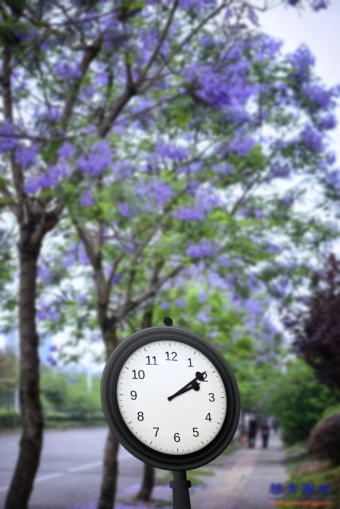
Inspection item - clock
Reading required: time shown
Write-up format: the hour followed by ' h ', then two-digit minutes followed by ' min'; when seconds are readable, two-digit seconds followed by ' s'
2 h 09 min
